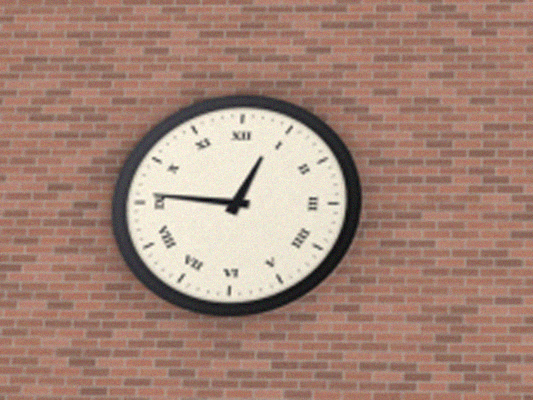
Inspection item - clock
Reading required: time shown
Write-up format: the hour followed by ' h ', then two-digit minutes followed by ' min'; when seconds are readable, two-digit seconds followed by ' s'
12 h 46 min
